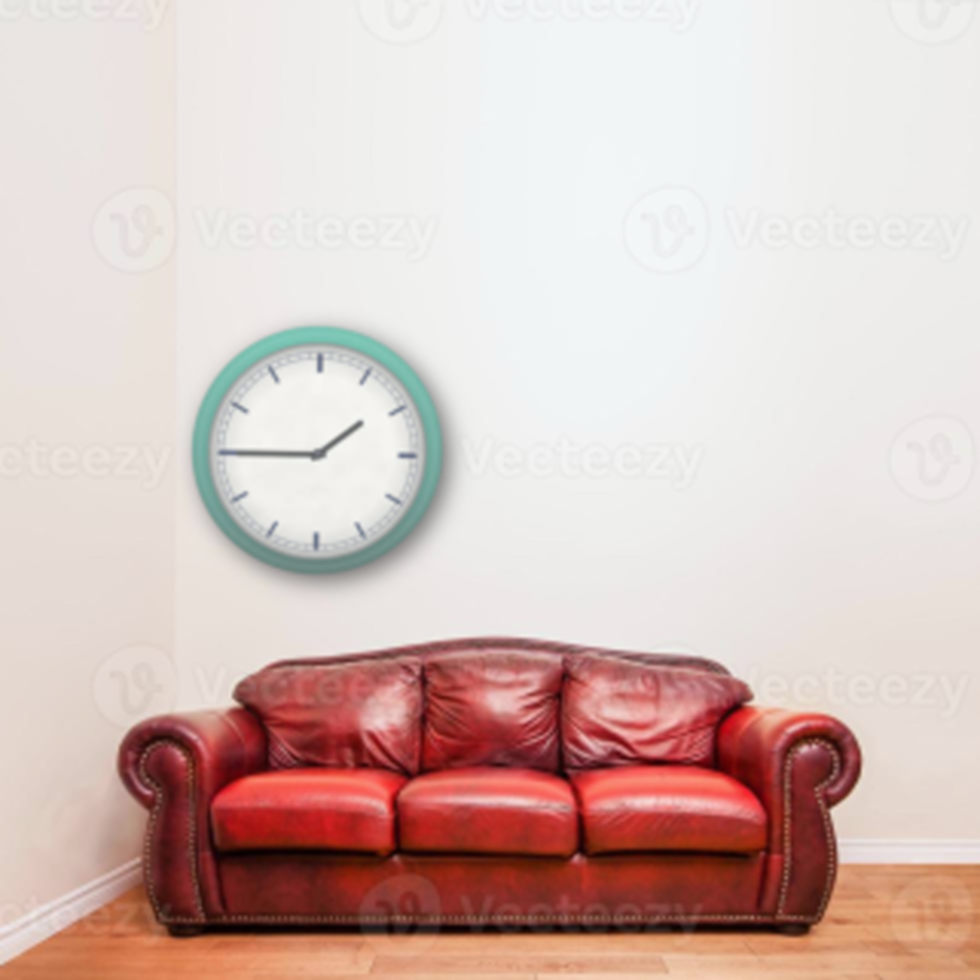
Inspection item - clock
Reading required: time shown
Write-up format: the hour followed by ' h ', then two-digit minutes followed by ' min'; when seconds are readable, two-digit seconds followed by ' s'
1 h 45 min
